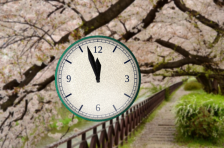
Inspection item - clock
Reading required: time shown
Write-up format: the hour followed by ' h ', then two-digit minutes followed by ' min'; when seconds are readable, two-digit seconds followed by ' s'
11 h 57 min
